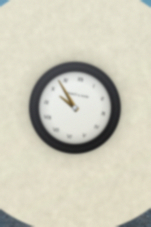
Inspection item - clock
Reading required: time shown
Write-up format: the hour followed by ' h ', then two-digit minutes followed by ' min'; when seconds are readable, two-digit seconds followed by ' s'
9 h 53 min
